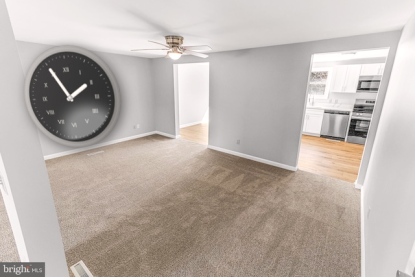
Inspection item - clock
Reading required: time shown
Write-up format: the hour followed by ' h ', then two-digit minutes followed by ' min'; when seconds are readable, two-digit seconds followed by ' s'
1 h 55 min
